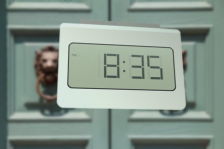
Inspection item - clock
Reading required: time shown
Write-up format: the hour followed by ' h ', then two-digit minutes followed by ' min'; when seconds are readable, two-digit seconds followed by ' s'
8 h 35 min
